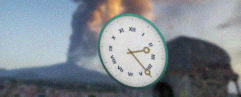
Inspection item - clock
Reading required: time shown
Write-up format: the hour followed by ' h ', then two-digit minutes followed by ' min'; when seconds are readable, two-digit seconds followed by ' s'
2 h 22 min
